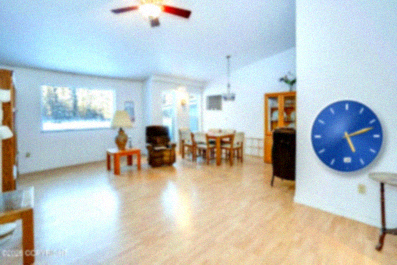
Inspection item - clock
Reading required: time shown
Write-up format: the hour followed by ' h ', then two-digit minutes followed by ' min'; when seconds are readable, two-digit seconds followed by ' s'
5 h 12 min
